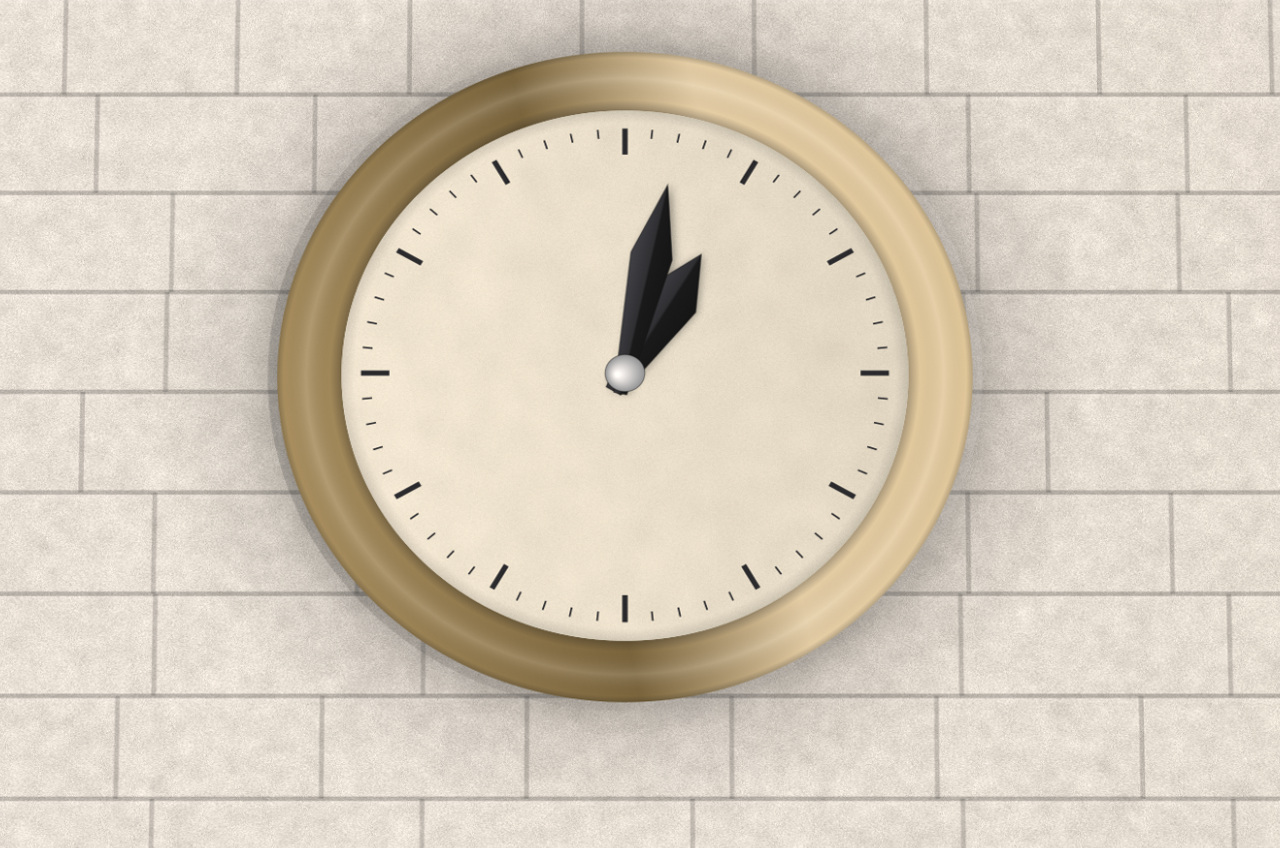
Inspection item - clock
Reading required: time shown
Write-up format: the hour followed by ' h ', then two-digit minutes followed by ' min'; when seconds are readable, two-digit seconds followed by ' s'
1 h 02 min
